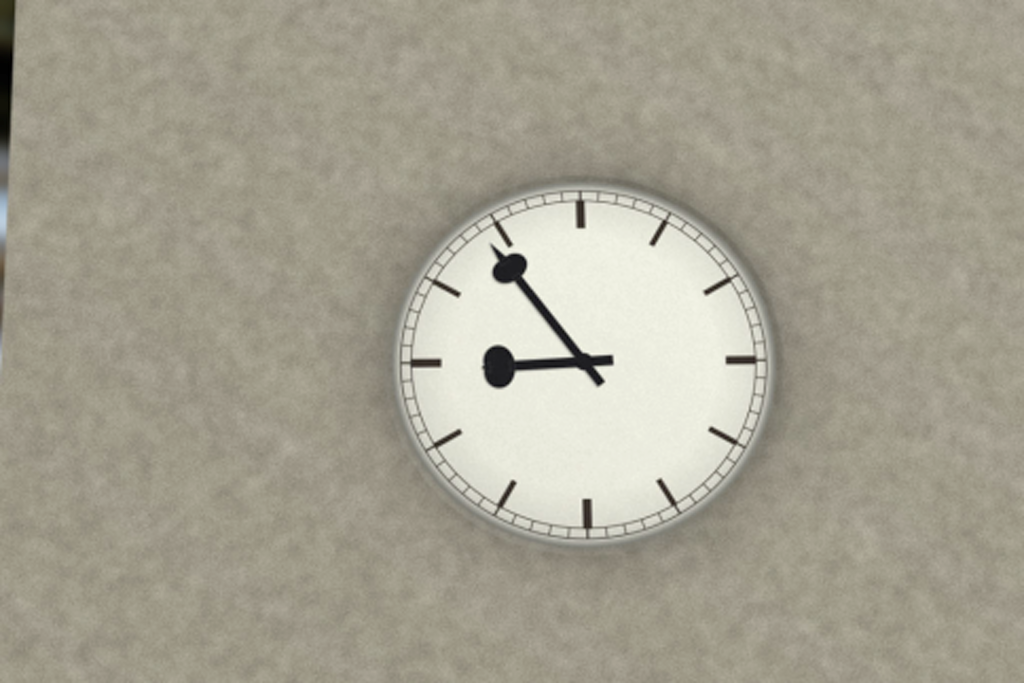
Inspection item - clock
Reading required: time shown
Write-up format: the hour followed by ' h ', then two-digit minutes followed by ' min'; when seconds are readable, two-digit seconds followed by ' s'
8 h 54 min
